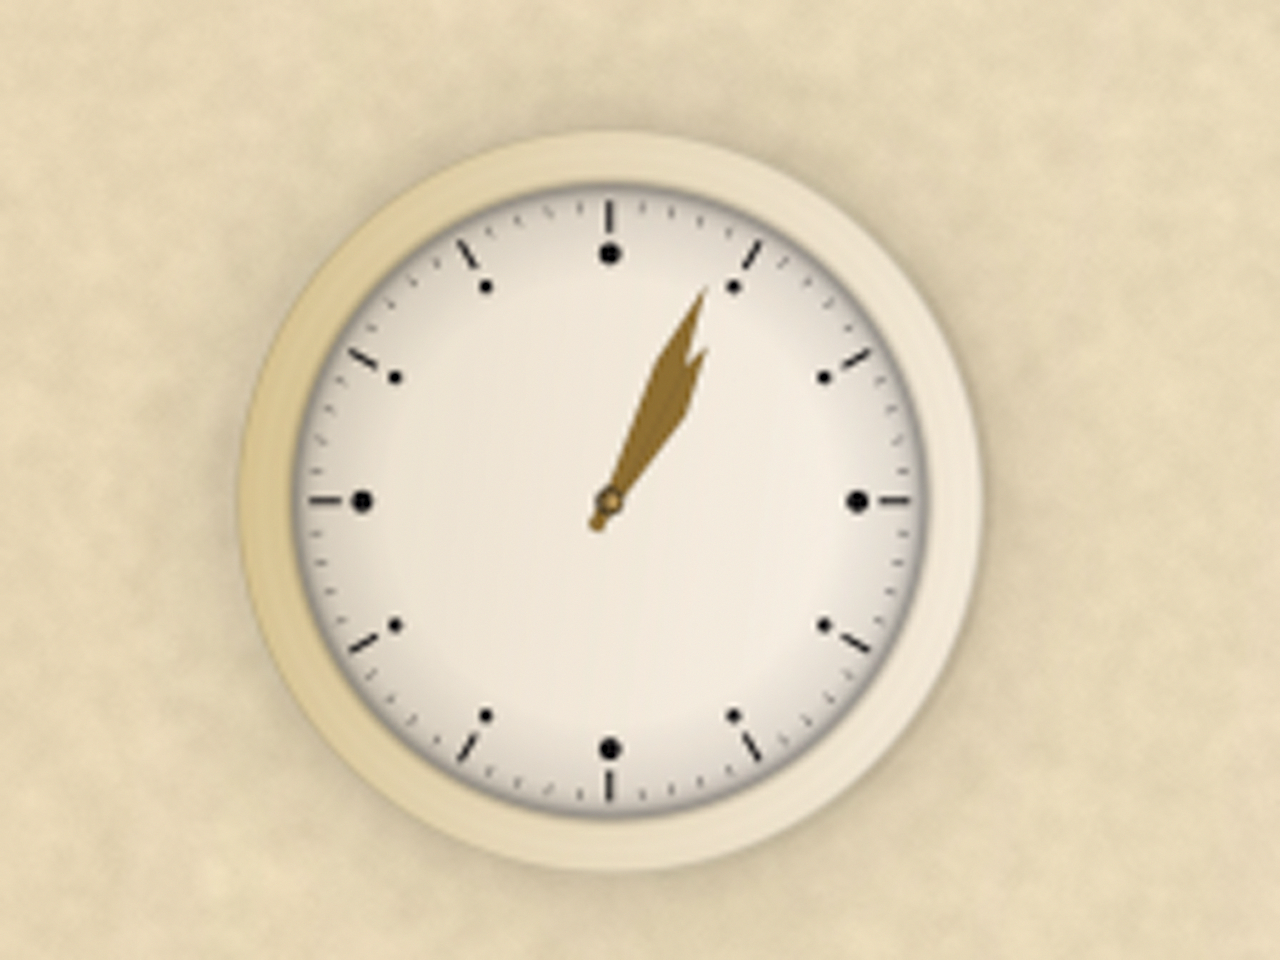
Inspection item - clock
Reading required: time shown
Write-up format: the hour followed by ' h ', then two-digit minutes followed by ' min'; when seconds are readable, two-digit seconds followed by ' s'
1 h 04 min
